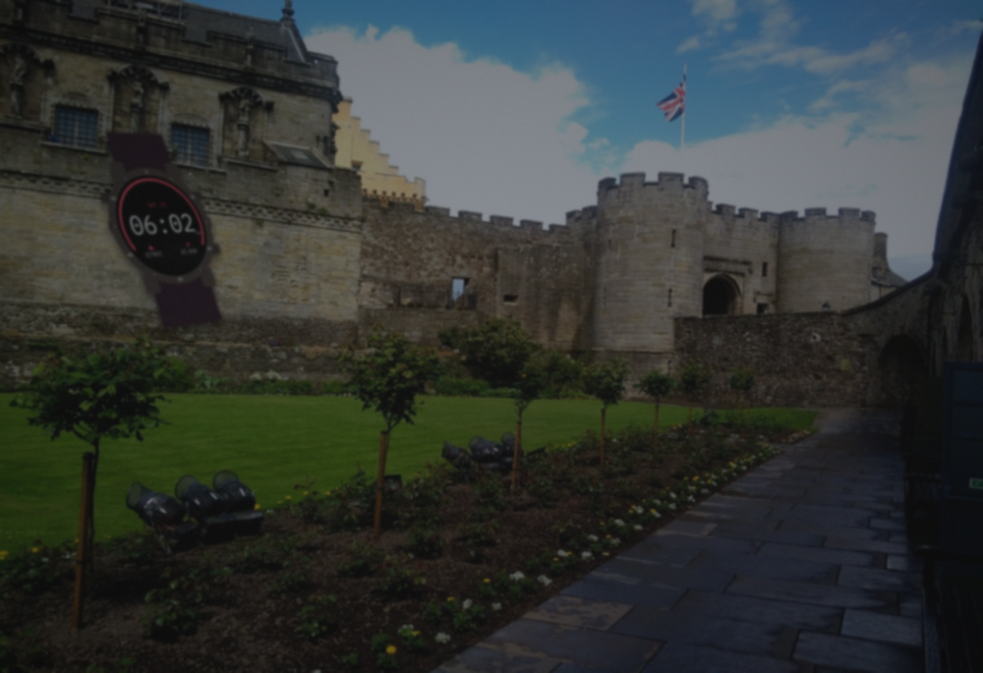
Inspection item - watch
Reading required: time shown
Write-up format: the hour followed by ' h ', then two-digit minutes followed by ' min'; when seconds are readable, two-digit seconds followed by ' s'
6 h 02 min
